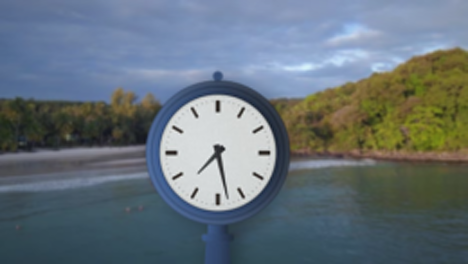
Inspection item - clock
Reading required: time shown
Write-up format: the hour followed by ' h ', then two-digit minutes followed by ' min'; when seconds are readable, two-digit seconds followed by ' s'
7 h 28 min
